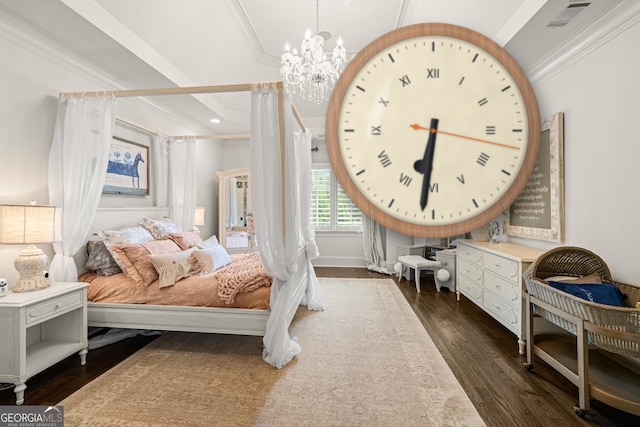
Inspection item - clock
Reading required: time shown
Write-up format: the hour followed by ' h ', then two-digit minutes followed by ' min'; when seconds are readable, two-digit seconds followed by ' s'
6 h 31 min 17 s
